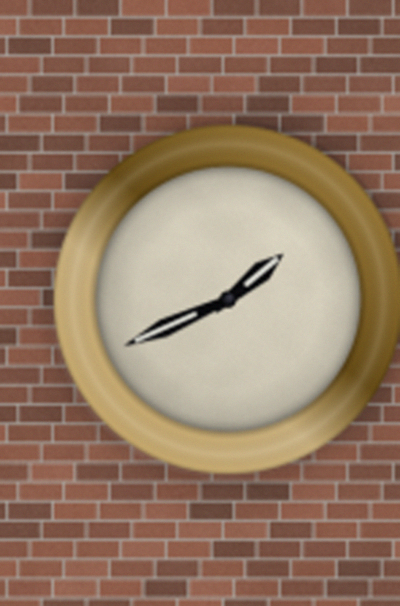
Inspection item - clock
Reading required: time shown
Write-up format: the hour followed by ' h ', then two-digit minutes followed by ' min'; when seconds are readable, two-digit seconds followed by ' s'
1 h 41 min
